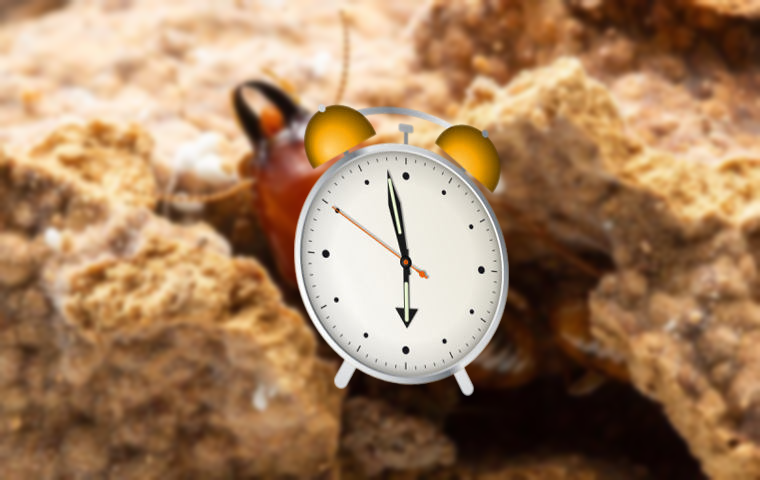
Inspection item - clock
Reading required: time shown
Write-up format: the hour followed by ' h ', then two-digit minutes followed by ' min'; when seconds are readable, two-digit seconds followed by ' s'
5 h 57 min 50 s
